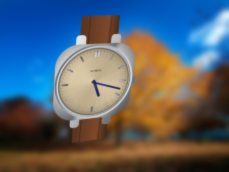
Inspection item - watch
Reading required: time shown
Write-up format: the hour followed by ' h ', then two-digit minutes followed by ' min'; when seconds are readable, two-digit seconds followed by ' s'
5 h 18 min
